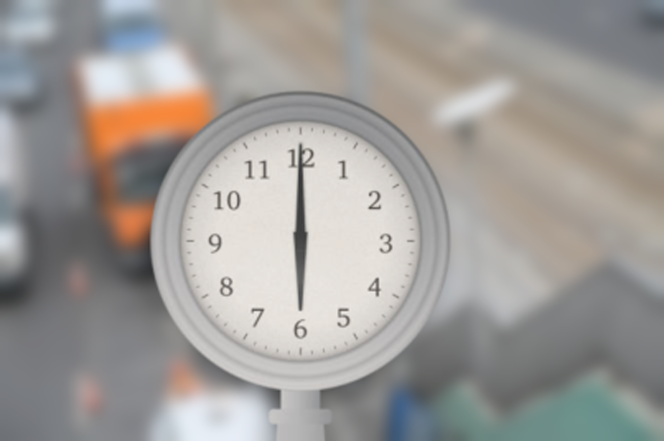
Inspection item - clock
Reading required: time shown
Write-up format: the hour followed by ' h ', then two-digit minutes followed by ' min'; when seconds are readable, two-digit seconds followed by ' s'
6 h 00 min
